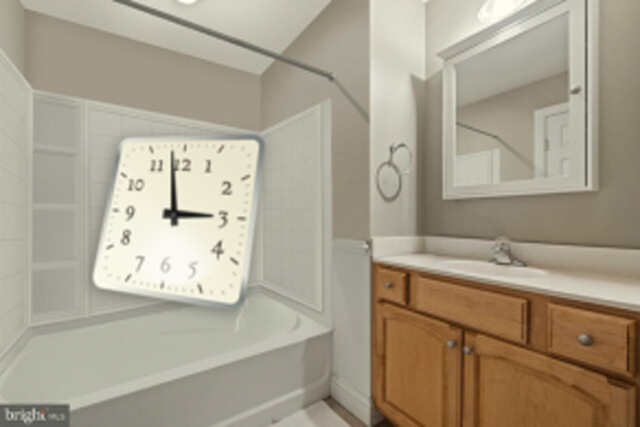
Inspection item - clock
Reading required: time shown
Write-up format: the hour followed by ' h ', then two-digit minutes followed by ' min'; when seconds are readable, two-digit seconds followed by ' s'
2 h 58 min
